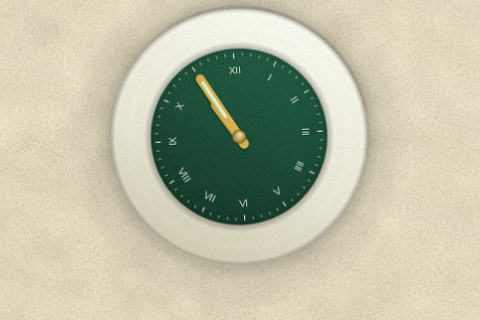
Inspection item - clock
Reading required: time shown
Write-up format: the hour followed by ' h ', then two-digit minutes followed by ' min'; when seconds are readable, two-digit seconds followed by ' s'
10 h 55 min
